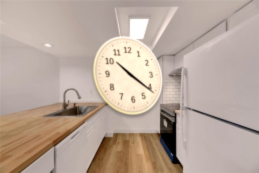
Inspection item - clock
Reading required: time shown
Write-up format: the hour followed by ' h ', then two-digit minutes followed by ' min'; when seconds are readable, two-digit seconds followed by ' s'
10 h 21 min
